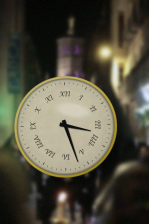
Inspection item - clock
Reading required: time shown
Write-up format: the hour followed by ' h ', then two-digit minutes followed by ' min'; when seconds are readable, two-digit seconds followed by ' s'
3 h 27 min
